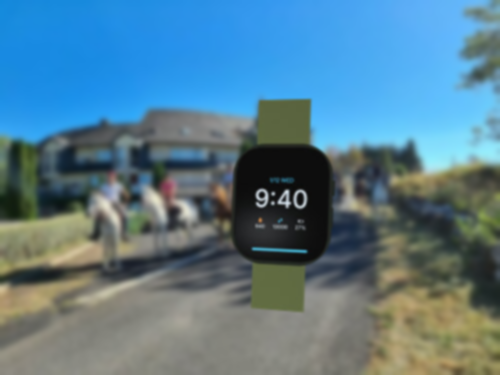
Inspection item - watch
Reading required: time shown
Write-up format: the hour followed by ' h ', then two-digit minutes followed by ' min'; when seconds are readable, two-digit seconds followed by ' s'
9 h 40 min
